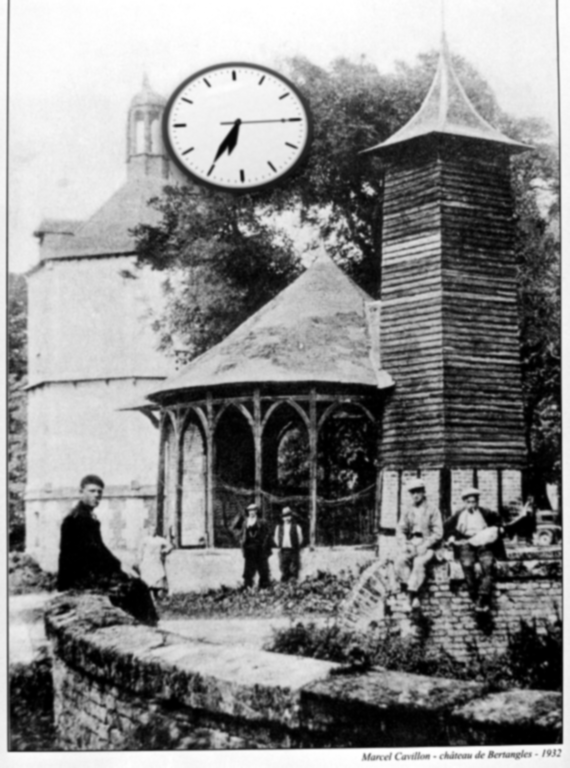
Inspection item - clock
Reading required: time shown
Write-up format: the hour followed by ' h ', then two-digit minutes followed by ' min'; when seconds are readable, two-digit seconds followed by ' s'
6 h 35 min 15 s
